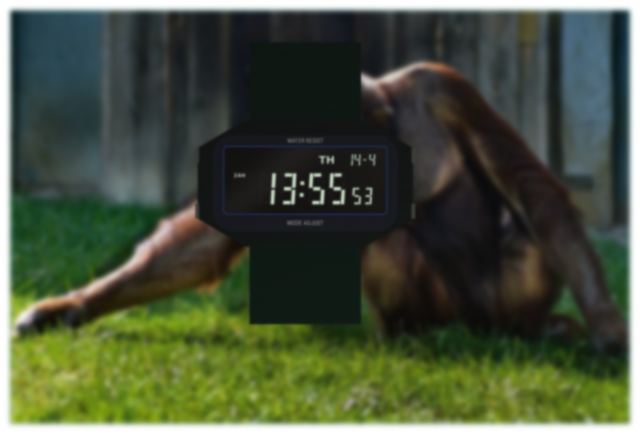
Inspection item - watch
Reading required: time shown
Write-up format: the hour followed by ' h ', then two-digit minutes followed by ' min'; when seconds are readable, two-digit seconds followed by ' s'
13 h 55 min 53 s
